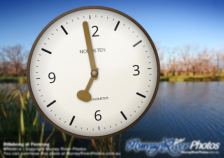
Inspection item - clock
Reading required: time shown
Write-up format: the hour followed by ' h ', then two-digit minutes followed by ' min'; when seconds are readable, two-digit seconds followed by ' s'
6 h 59 min
